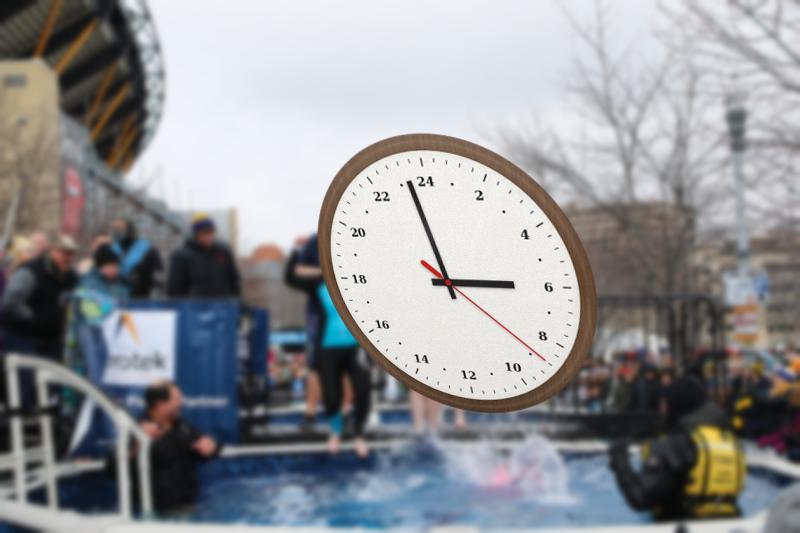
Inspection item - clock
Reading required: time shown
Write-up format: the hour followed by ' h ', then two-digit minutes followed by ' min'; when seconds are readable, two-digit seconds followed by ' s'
5 h 58 min 22 s
